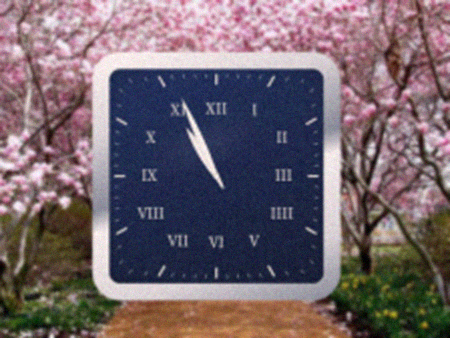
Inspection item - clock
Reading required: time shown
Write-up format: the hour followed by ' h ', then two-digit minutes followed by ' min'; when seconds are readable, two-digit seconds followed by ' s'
10 h 56 min
